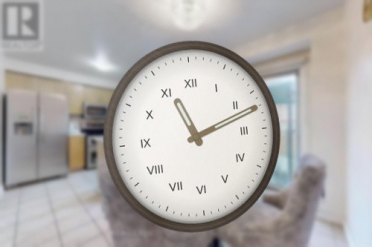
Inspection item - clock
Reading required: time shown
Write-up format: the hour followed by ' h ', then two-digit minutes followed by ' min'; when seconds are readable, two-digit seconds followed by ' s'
11 h 12 min
